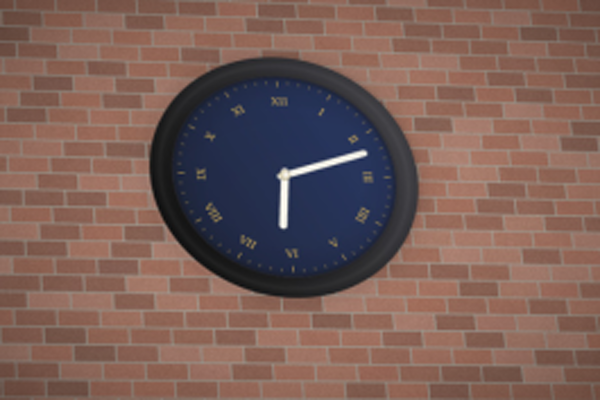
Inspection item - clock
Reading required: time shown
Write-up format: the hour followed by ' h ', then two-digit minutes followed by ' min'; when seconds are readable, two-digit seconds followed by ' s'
6 h 12 min
